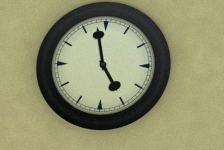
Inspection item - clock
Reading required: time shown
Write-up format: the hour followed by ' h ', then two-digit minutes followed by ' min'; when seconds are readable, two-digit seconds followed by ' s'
4 h 58 min
